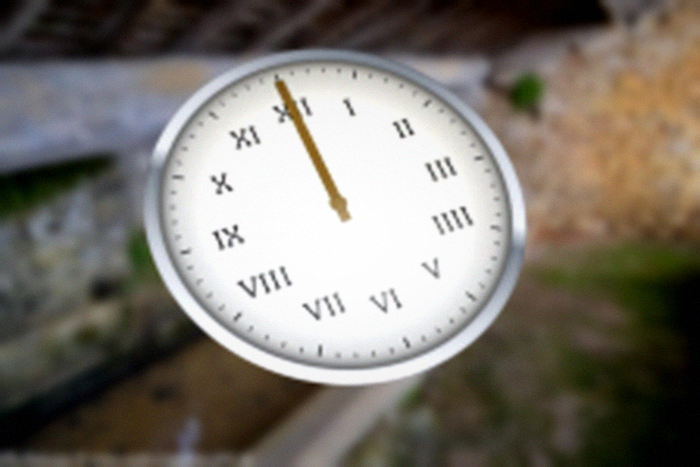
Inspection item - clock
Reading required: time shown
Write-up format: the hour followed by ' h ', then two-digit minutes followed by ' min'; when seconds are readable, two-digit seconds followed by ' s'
12 h 00 min
